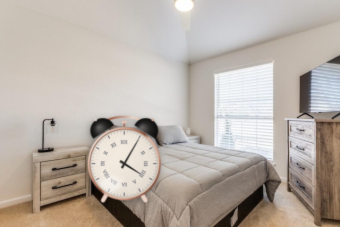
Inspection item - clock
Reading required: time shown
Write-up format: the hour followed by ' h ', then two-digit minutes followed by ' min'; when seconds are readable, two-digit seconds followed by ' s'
4 h 05 min
